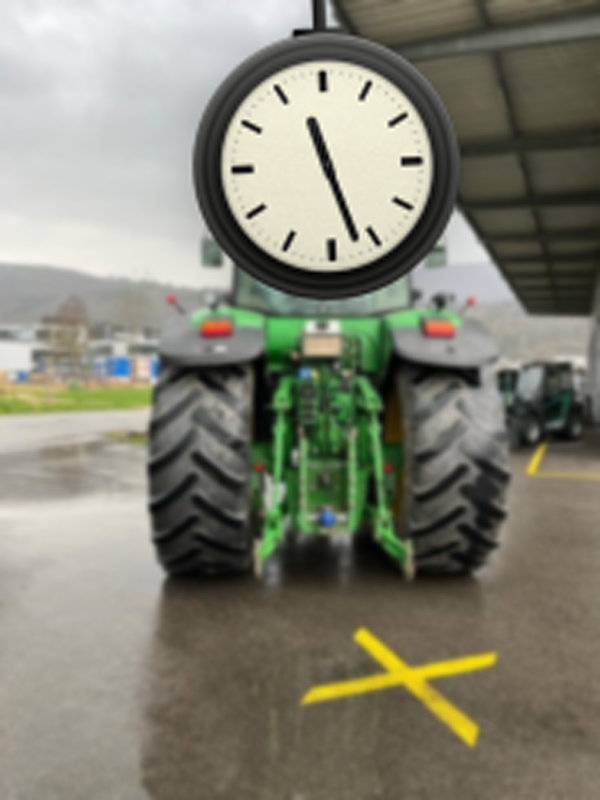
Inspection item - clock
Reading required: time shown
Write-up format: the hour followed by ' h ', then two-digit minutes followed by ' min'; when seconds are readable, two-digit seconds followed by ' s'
11 h 27 min
